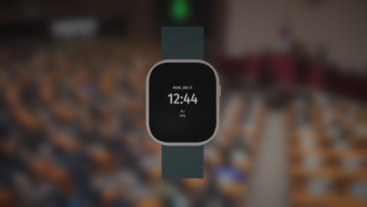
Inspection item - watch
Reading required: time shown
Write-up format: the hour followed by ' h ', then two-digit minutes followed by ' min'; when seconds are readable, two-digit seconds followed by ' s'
12 h 44 min
